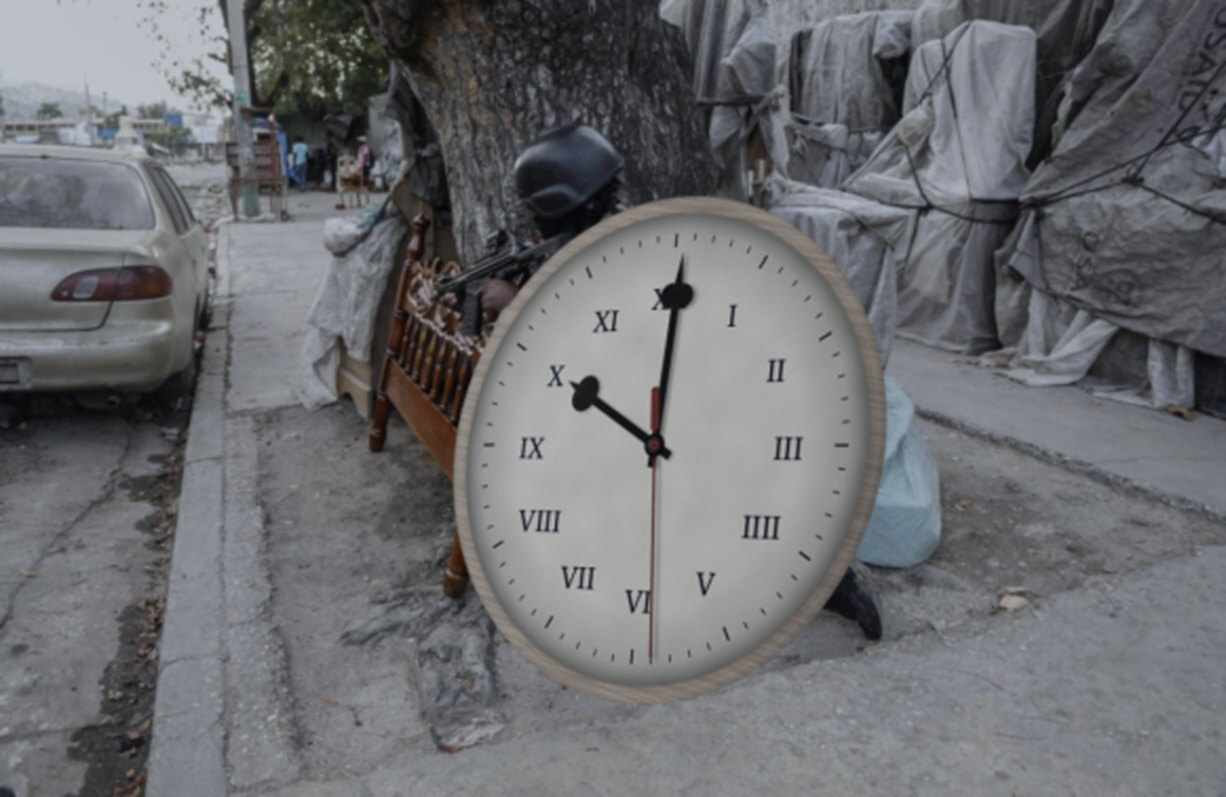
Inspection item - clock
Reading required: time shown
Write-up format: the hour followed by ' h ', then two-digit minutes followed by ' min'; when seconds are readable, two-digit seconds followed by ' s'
10 h 00 min 29 s
